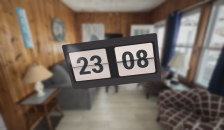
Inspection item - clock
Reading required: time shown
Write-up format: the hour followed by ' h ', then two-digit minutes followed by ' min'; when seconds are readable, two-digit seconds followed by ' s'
23 h 08 min
